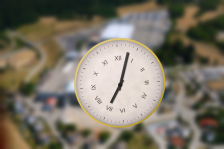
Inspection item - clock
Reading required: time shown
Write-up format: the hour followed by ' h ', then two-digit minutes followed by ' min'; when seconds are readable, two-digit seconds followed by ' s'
7 h 03 min
